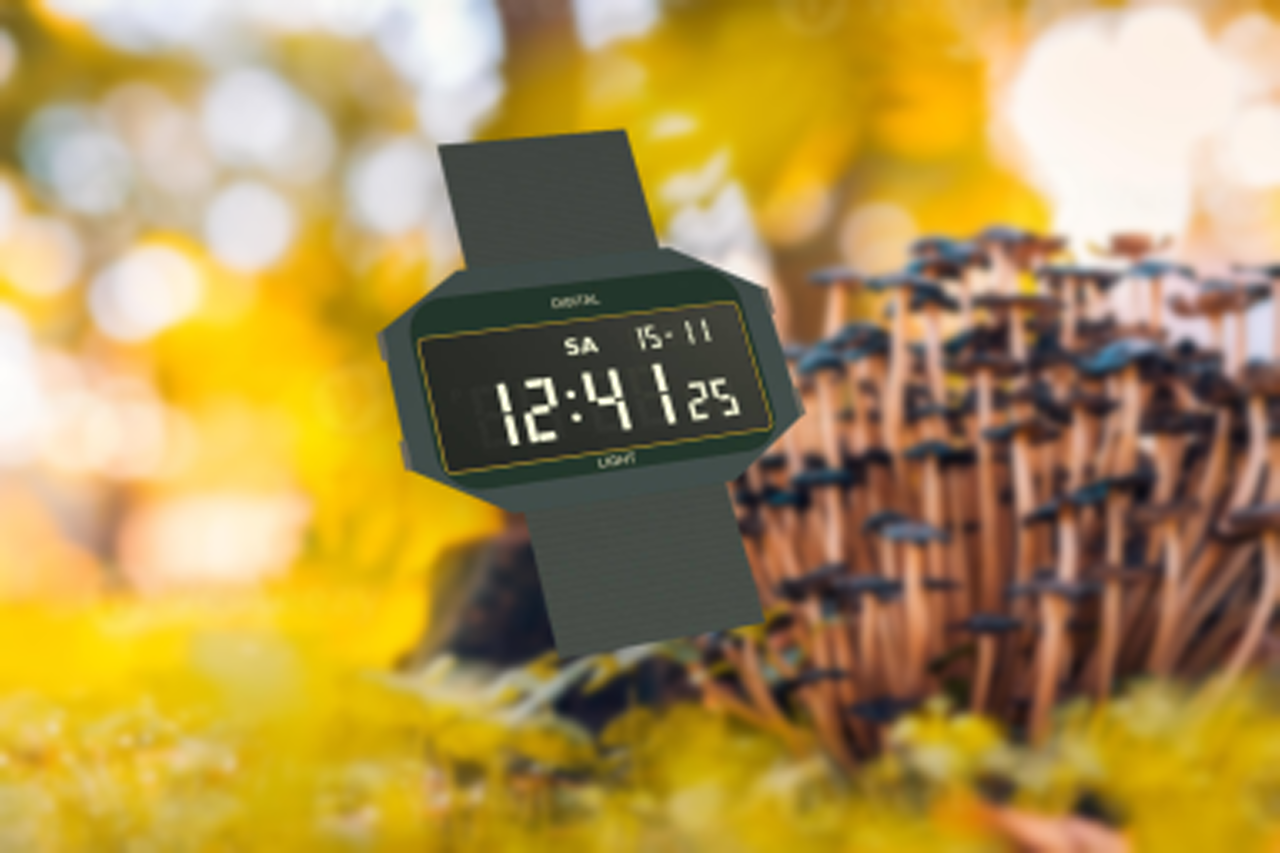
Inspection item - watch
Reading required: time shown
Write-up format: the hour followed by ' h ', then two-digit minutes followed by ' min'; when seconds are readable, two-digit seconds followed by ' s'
12 h 41 min 25 s
